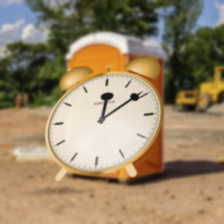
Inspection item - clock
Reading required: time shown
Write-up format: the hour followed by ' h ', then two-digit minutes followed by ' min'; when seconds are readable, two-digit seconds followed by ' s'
12 h 09 min
